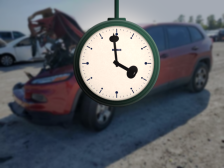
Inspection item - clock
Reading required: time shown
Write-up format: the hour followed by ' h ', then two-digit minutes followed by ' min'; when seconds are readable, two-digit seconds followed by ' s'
3 h 59 min
